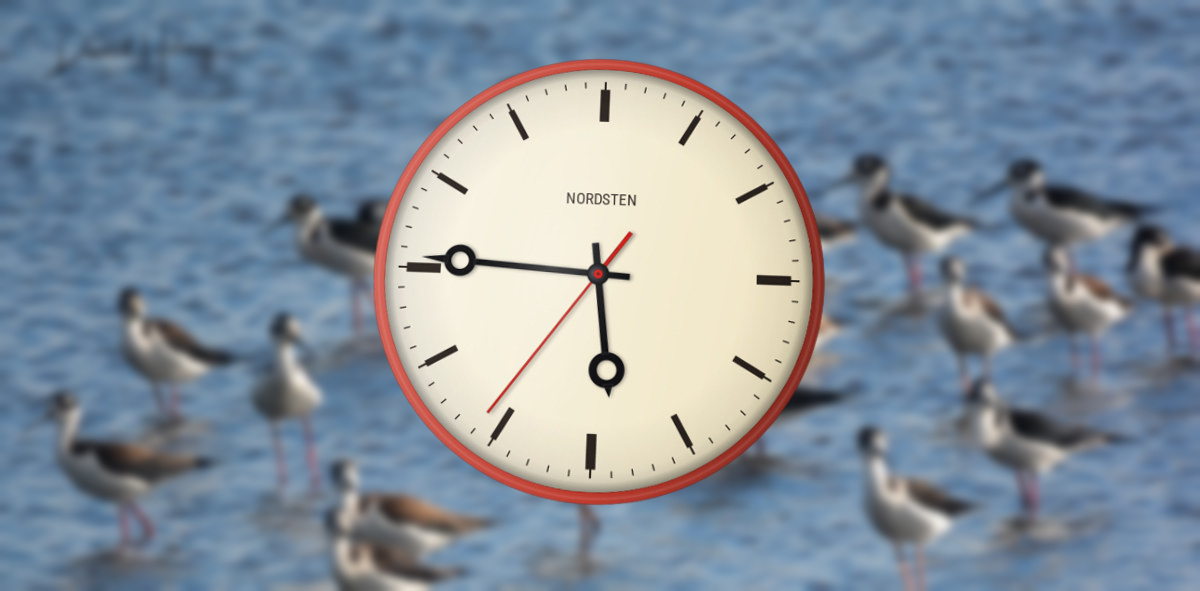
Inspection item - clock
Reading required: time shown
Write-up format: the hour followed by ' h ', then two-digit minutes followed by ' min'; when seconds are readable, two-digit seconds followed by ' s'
5 h 45 min 36 s
